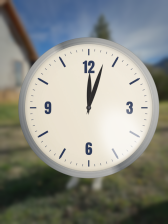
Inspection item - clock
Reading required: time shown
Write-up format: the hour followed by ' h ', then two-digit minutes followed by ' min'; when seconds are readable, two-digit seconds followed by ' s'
12 h 03 min
